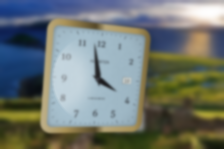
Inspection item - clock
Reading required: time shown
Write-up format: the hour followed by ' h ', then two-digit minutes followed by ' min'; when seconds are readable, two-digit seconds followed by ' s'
3 h 58 min
